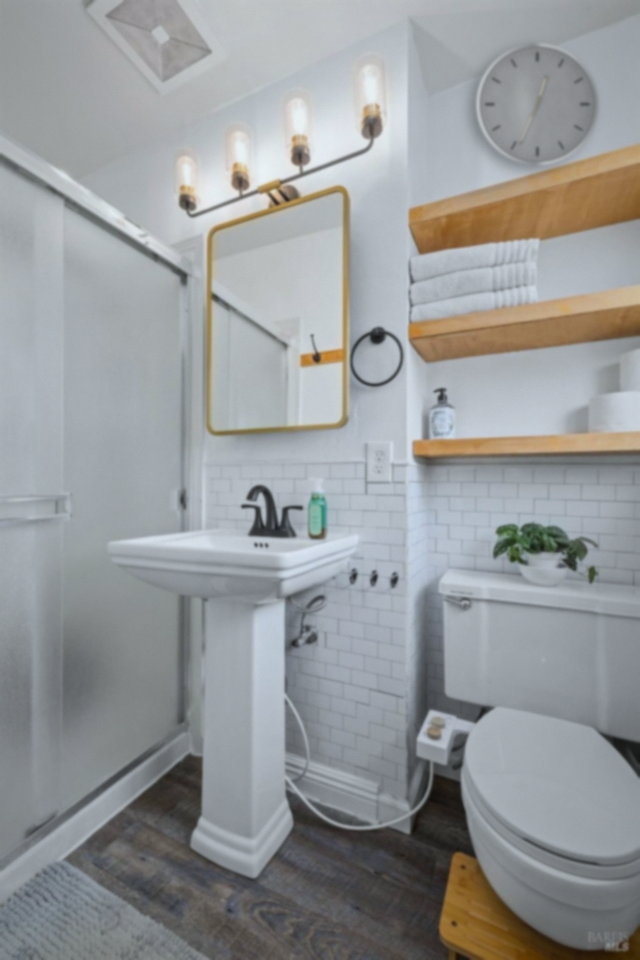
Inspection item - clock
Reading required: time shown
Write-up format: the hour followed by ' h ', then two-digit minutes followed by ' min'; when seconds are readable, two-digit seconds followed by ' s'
12 h 34 min
